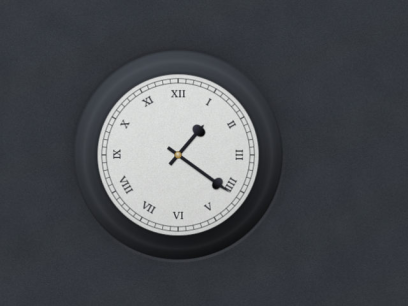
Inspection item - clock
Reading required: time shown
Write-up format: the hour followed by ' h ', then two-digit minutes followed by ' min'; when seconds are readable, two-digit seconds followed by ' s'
1 h 21 min
